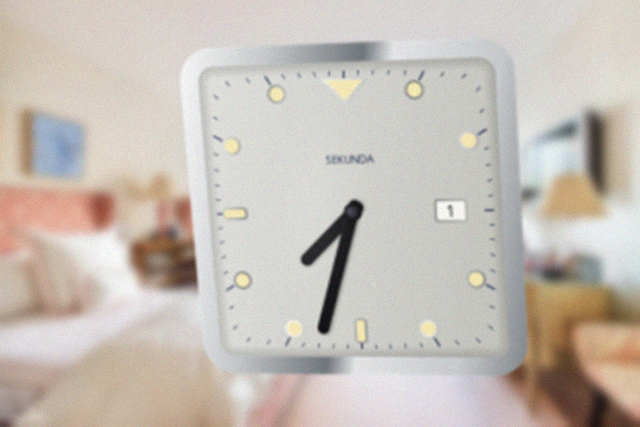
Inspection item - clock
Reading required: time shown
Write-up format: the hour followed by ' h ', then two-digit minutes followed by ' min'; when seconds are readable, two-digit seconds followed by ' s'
7 h 33 min
